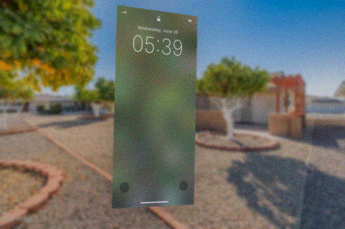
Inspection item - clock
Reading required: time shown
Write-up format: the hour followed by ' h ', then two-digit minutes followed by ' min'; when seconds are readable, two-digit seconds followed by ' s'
5 h 39 min
